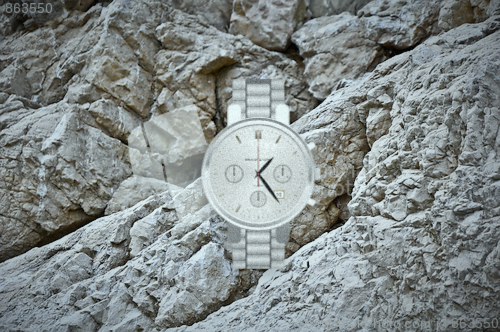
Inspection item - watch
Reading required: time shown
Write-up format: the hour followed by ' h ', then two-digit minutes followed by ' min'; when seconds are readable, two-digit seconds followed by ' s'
1 h 24 min
